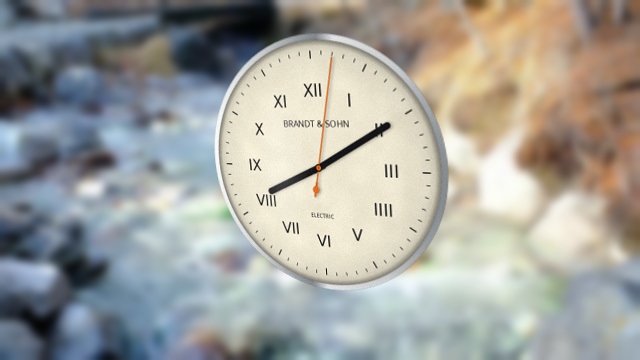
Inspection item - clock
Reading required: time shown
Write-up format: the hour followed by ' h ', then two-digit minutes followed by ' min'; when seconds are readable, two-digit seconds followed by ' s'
8 h 10 min 02 s
